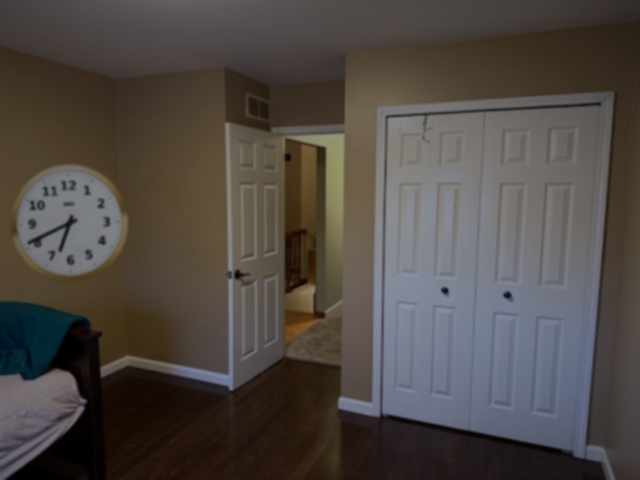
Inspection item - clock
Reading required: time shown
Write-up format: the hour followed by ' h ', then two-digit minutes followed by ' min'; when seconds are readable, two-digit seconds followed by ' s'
6 h 41 min
